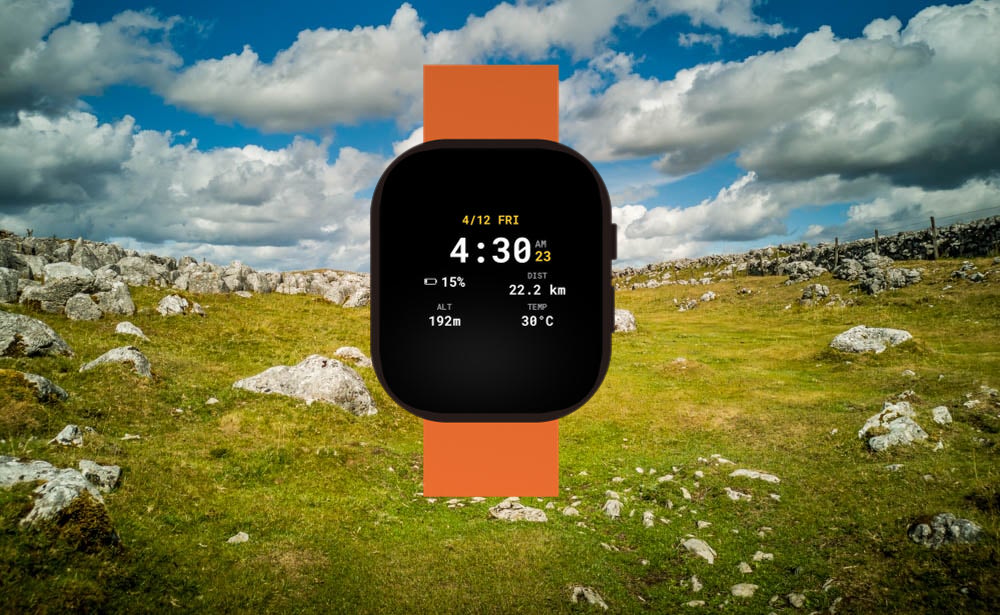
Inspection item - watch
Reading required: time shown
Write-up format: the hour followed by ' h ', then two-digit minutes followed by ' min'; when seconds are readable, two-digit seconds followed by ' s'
4 h 30 min 23 s
